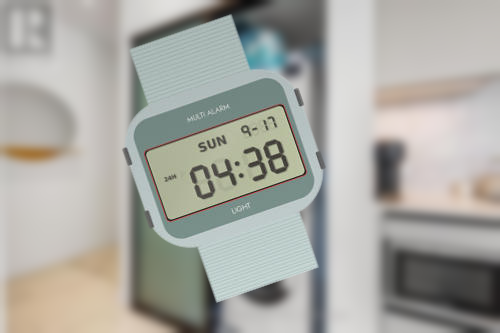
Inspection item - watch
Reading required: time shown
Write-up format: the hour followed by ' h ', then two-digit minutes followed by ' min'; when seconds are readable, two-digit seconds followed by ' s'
4 h 38 min
